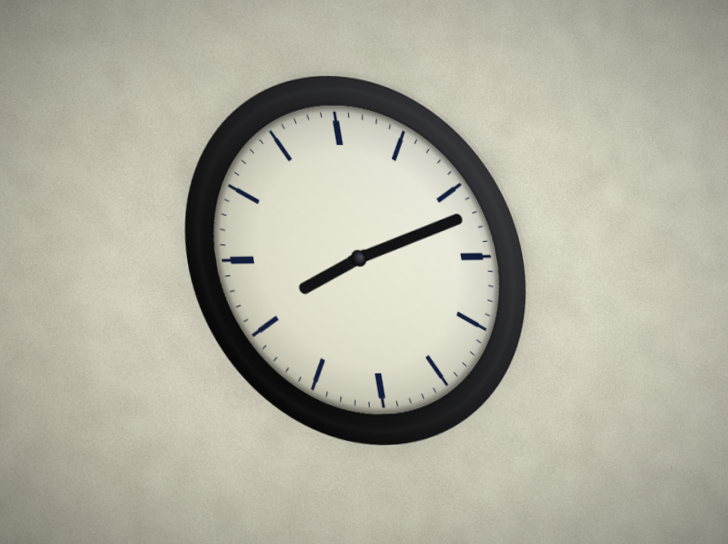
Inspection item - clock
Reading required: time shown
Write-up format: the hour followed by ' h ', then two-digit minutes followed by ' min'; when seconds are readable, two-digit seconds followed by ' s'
8 h 12 min
